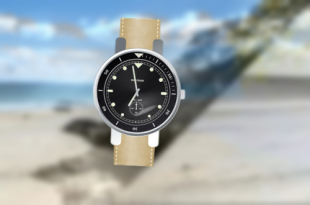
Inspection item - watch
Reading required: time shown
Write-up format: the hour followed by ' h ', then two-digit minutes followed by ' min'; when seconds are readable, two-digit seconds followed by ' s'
6 h 58 min
